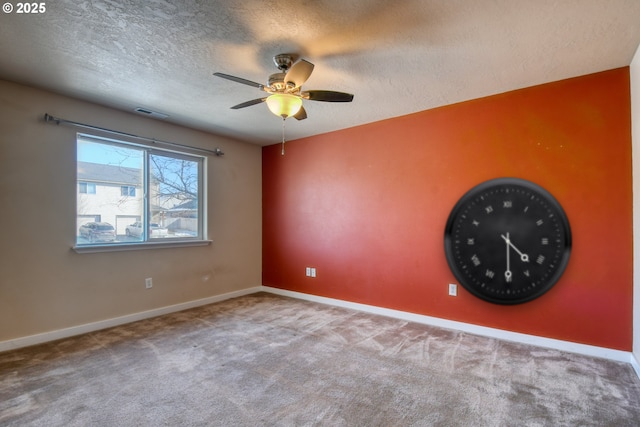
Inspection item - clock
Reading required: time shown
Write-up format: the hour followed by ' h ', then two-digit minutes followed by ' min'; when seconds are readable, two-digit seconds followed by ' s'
4 h 30 min
